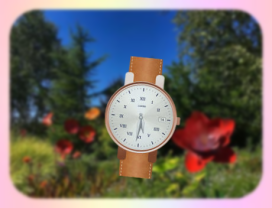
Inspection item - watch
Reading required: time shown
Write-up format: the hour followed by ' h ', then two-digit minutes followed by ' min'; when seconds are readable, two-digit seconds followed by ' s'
5 h 31 min
